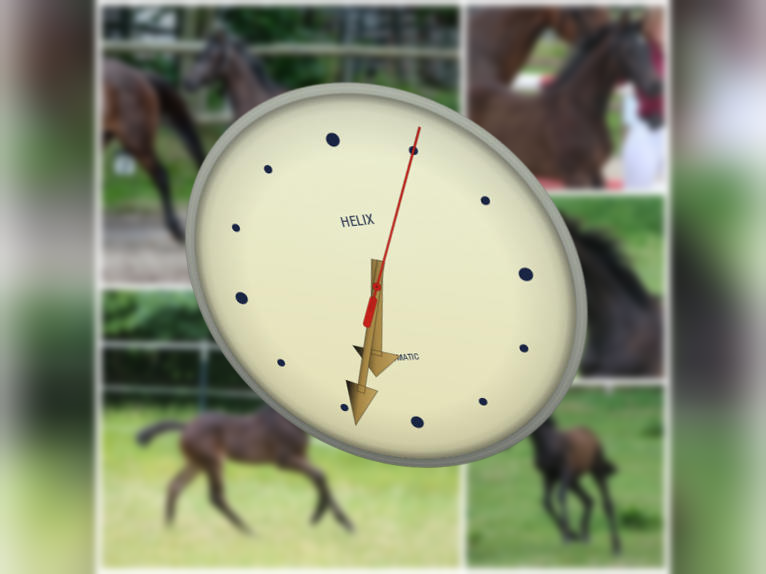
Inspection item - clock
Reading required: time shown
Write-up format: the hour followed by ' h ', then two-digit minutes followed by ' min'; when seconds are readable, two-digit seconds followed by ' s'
6 h 34 min 05 s
